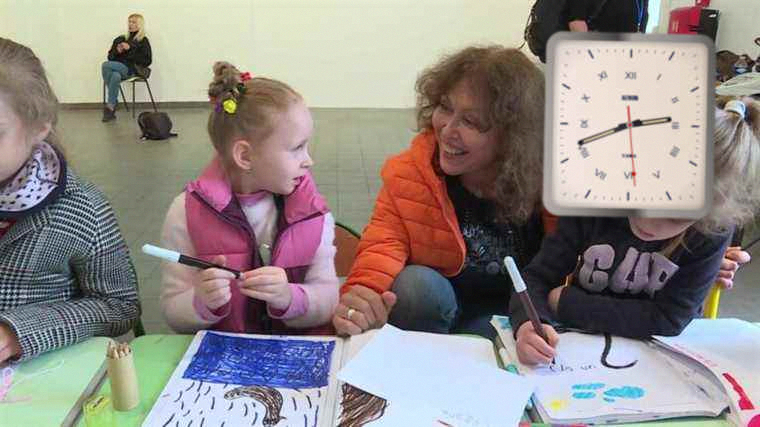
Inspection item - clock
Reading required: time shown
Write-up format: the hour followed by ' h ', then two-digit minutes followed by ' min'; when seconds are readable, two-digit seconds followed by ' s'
2 h 41 min 29 s
